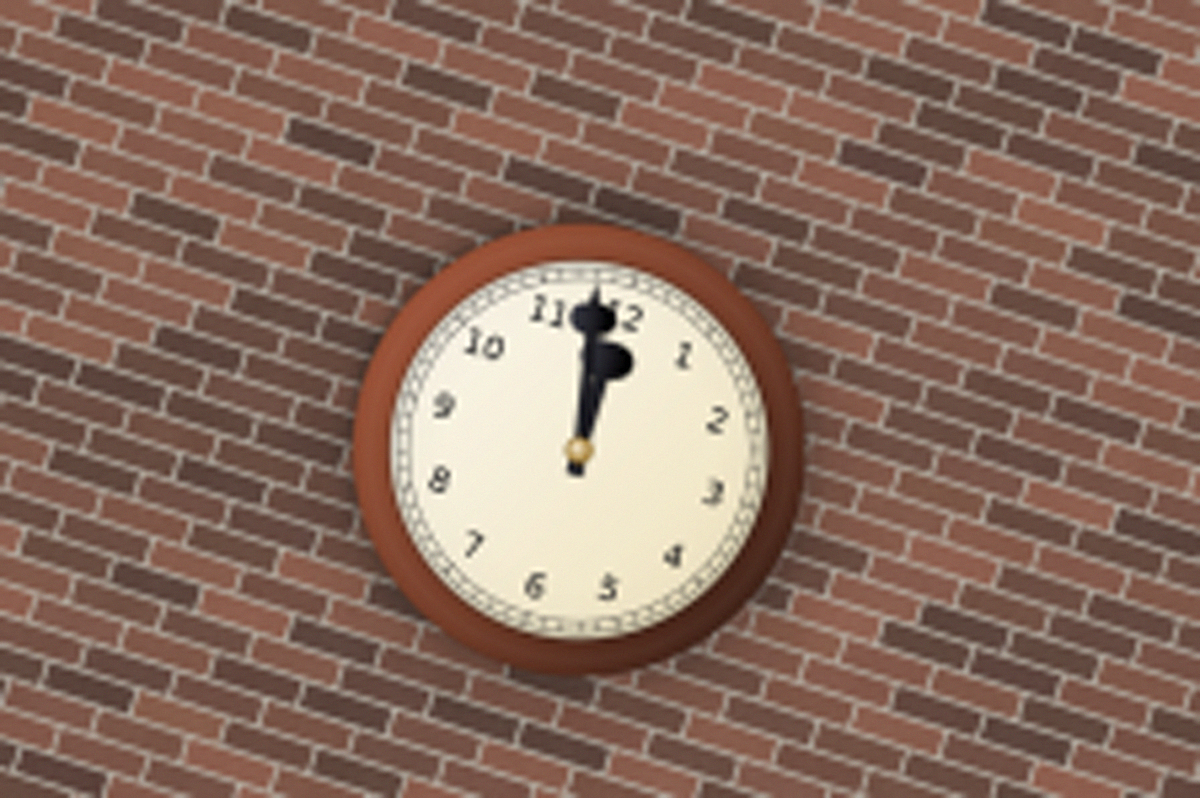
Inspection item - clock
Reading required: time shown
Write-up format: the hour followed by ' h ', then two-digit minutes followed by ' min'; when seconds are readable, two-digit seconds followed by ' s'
11 h 58 min
